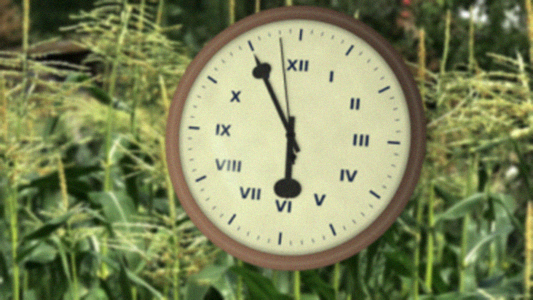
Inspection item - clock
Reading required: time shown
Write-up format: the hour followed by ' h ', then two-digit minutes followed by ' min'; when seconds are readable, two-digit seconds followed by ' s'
5 h 54 min 58 s
